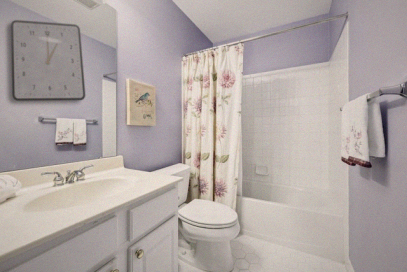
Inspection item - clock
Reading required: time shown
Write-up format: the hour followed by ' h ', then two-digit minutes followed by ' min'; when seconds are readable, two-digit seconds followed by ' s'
1 h 00 min
